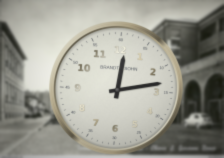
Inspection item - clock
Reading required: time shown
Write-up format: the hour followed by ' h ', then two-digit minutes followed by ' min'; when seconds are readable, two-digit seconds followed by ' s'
12 h 13 min
